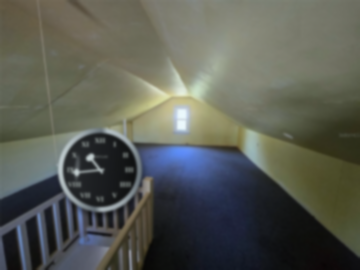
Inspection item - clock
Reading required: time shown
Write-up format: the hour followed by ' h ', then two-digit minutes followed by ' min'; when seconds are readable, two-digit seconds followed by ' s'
10 h 44 min
